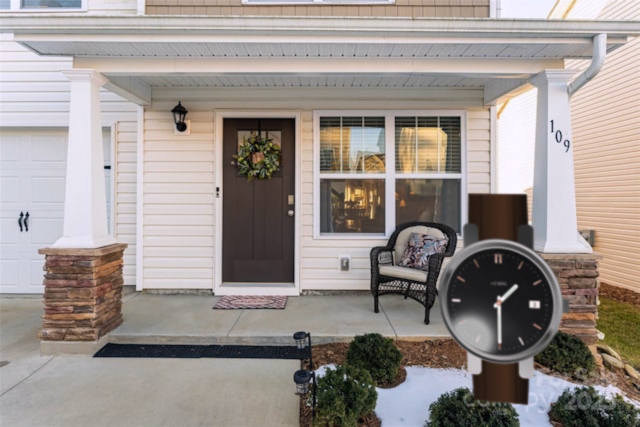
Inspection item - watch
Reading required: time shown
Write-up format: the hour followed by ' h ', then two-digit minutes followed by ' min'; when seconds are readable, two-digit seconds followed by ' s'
1 h 30 min
